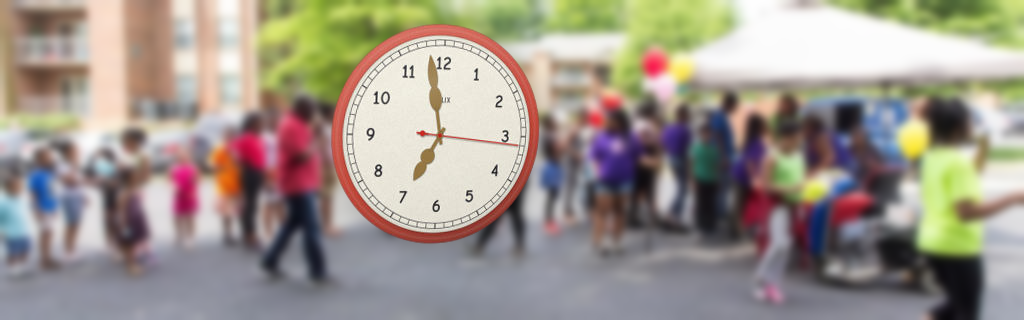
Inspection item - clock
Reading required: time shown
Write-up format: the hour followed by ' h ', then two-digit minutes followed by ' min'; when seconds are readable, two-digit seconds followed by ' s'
6 h 58 min 16 s
